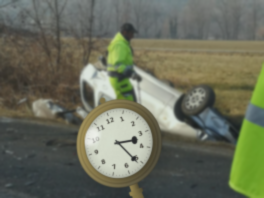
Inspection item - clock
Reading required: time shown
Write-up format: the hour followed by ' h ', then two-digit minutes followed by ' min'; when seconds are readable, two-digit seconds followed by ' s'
3 h 26 min
